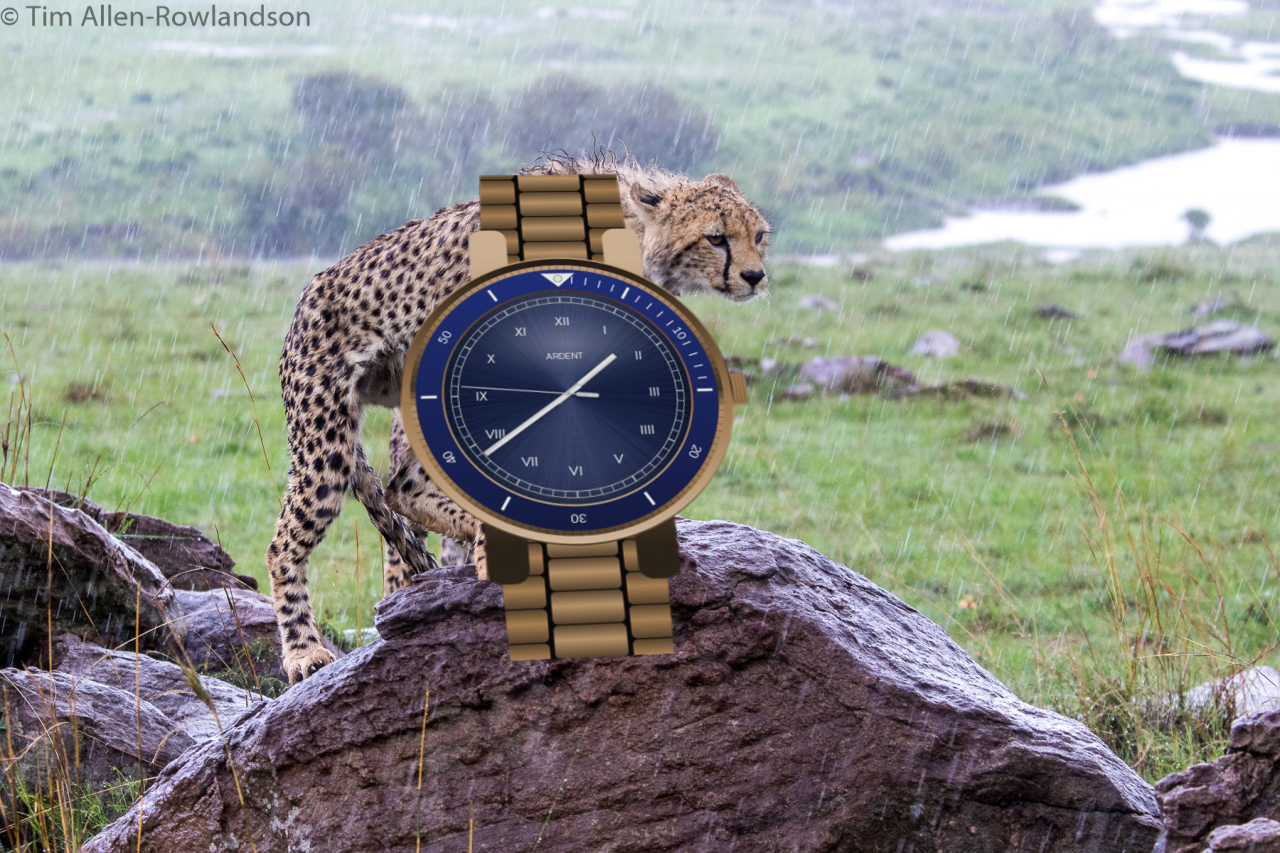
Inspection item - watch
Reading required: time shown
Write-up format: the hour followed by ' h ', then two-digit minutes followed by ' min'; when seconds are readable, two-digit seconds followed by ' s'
1 h 38 min 46 s
